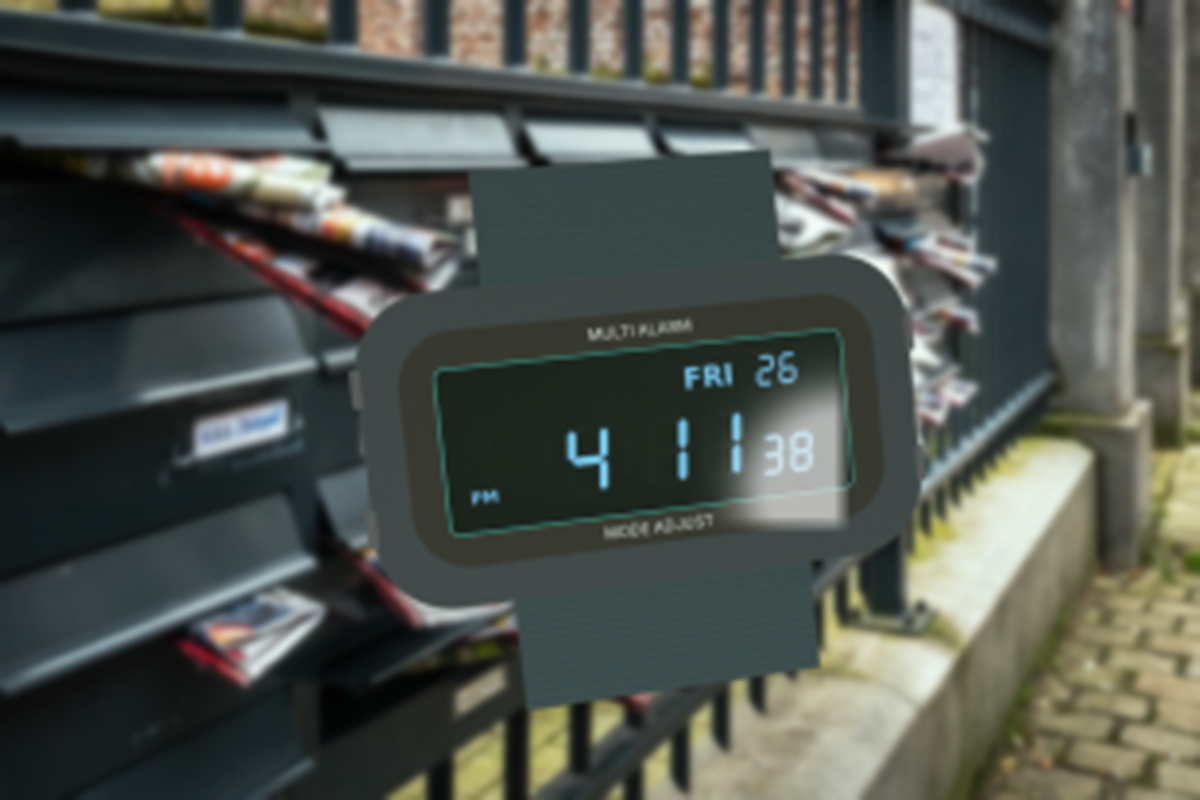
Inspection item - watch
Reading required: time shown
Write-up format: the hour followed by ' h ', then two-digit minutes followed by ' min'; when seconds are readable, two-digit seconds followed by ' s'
4 h 11 min 38 s
